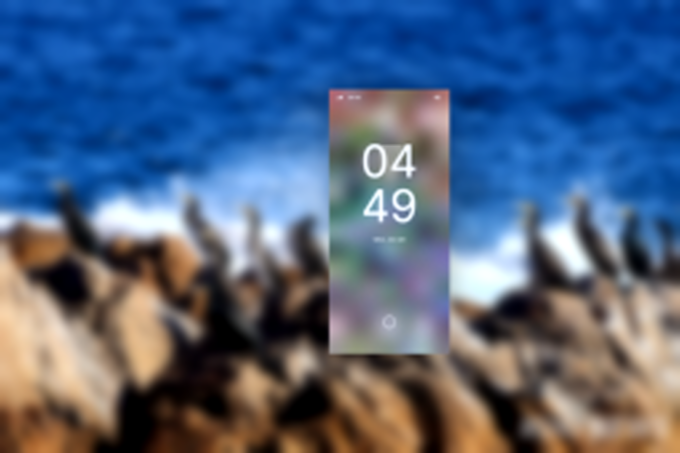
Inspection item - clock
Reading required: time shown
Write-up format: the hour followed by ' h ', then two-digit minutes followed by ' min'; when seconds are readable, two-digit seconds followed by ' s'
4 h 49 min
